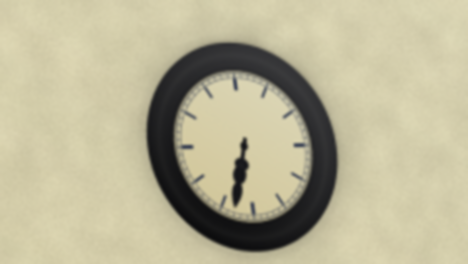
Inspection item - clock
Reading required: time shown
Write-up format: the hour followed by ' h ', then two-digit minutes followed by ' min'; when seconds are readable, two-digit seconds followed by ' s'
6 h 33 min
